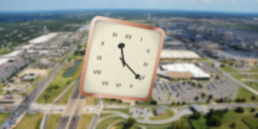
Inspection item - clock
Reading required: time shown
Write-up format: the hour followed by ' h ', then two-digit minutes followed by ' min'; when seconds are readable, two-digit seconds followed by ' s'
11 h 21 min
